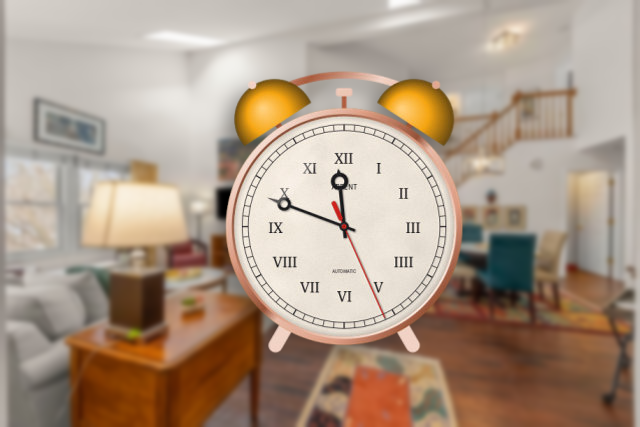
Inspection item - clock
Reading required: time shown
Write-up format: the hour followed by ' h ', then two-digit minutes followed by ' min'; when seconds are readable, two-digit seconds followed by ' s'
11 h 48 min 26 s
